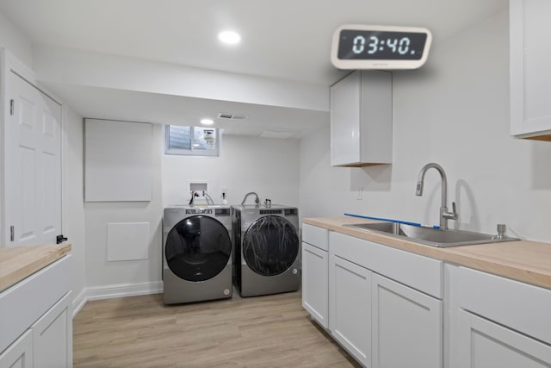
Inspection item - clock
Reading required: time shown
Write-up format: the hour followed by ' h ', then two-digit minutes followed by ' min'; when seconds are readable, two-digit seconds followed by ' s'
3 h 40 min
